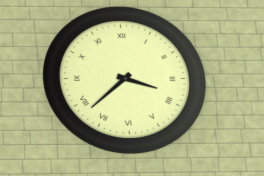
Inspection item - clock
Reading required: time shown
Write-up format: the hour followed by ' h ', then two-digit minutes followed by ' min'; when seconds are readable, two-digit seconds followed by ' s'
3 h 38 min
